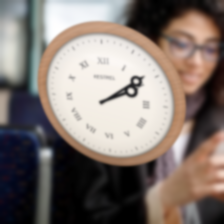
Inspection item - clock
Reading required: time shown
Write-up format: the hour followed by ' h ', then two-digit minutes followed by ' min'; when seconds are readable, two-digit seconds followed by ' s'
2 h 09 min
